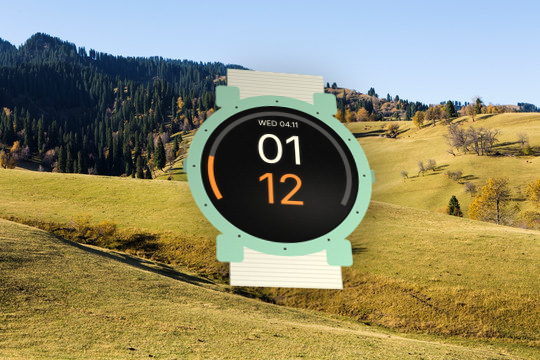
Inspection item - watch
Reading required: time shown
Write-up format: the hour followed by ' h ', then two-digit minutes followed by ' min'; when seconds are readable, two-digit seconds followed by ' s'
1 h 12 min
